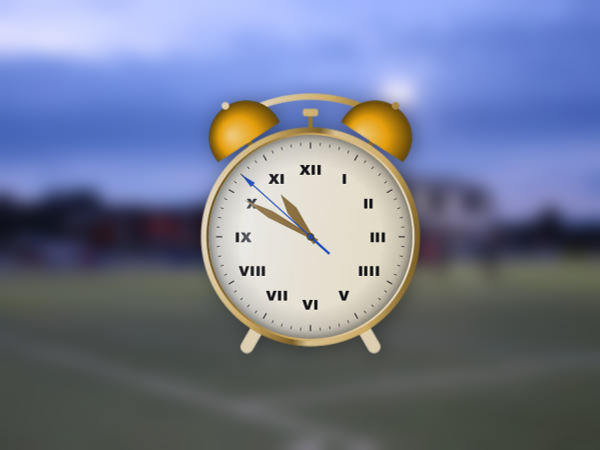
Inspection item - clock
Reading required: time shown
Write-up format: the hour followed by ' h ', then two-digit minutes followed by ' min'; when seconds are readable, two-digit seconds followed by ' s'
10 h 49 min 52 s
